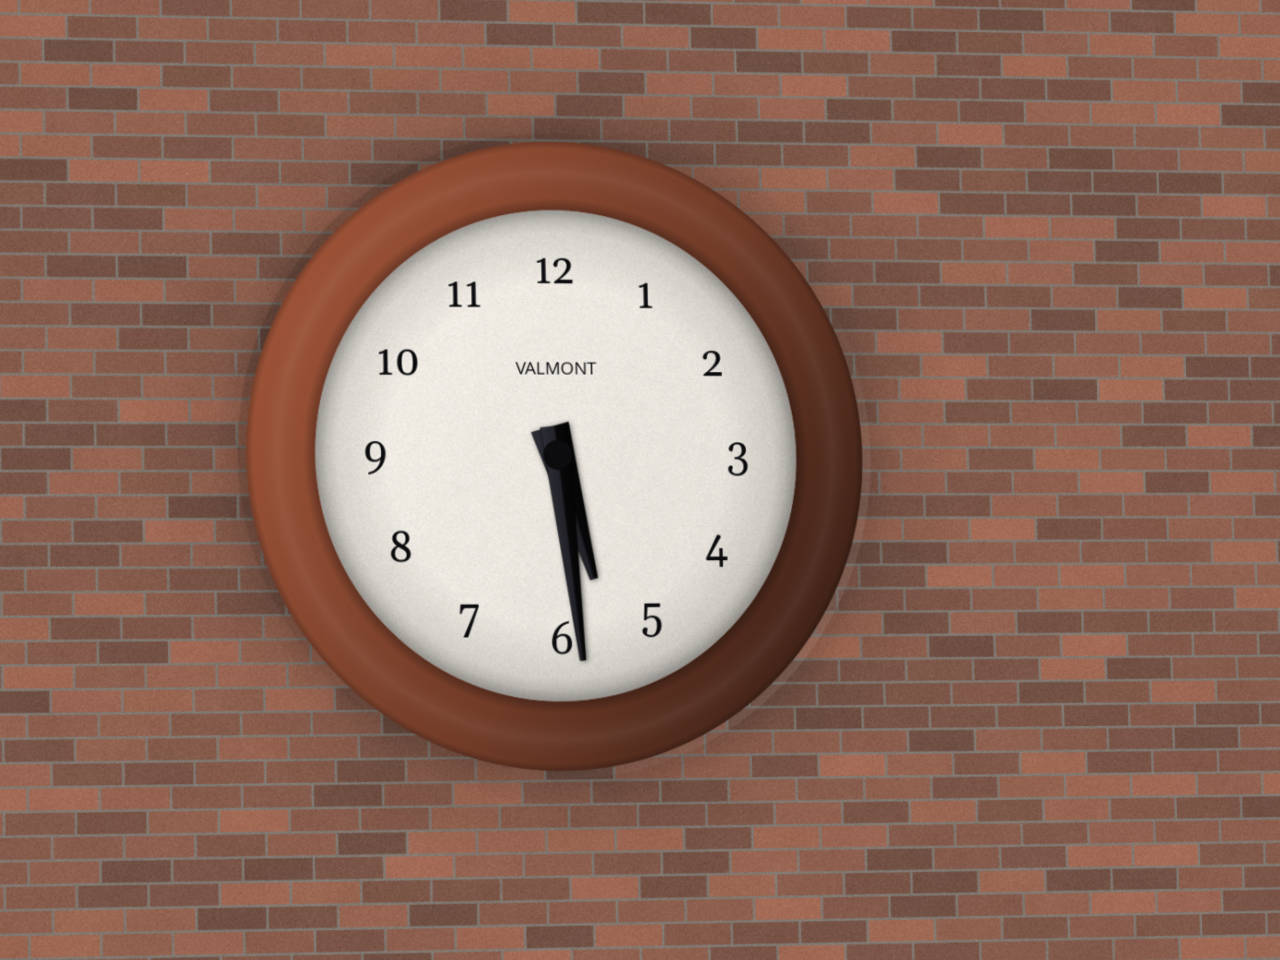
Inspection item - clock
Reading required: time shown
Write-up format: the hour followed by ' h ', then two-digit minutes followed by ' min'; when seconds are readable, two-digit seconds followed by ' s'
5 h 29 min
